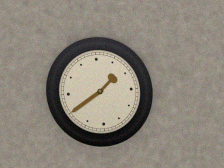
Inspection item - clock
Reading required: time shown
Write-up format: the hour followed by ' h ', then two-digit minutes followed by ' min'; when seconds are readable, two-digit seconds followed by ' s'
1 h 40 min
